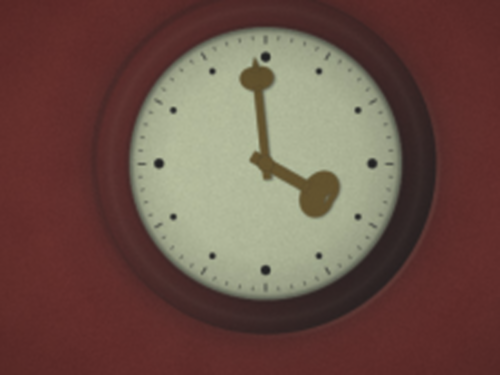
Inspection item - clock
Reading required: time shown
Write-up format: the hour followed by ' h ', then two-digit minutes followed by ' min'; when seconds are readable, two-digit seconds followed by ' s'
3 h 59 min
